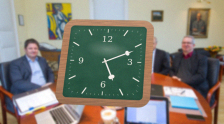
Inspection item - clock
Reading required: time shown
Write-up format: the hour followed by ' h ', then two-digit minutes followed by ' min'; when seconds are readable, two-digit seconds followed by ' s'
5 h 11 min
